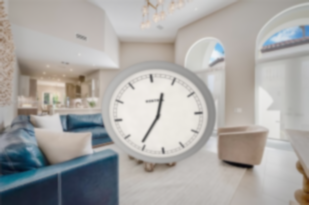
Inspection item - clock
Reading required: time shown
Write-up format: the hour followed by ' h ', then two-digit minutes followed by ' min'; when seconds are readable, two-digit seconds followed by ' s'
12 h 36 min
